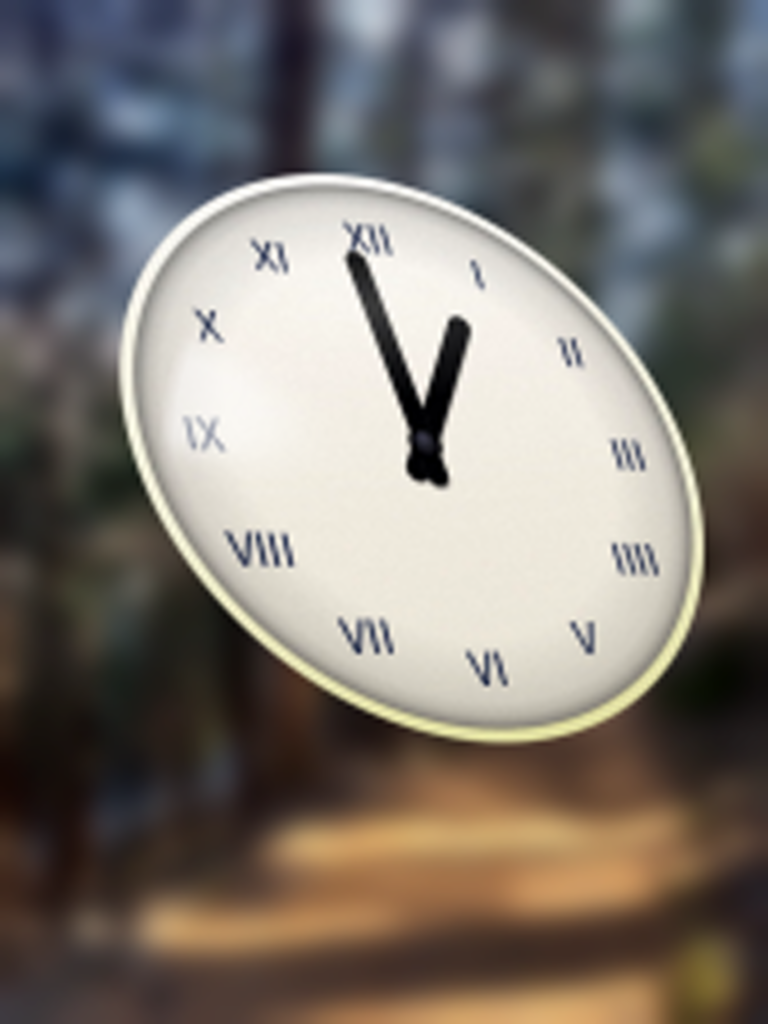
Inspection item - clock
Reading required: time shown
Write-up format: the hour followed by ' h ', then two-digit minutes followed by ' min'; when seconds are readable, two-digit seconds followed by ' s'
12 h 59 min
